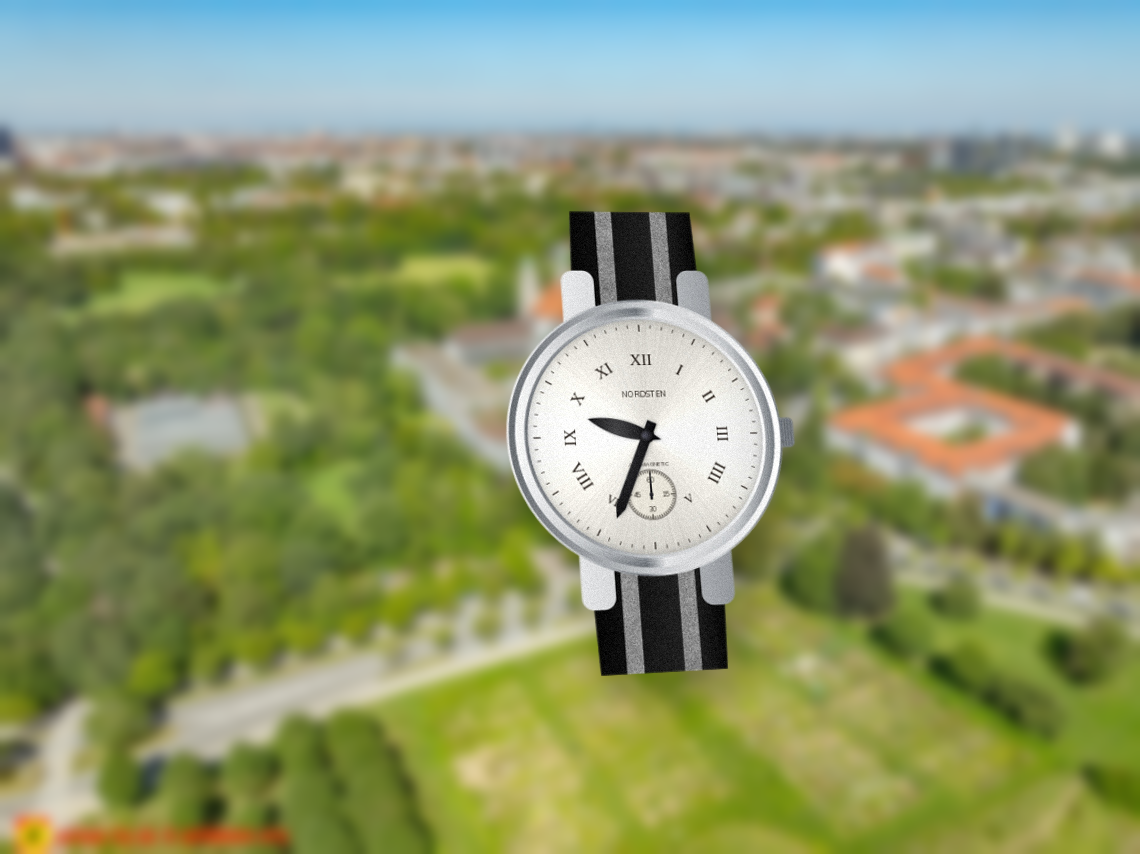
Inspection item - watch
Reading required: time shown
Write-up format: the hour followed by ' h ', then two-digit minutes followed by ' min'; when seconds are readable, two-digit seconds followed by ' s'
9 h 34 min
